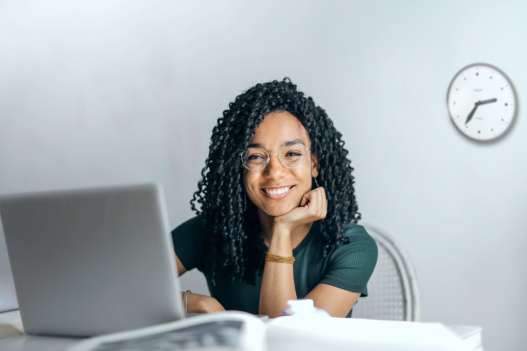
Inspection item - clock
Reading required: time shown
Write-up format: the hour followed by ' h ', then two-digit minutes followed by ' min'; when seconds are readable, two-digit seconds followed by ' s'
2 h 36 min
